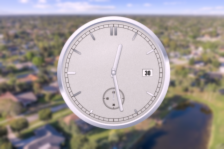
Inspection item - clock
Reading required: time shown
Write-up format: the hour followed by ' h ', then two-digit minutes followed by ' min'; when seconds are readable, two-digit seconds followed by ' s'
12 h 28 min
